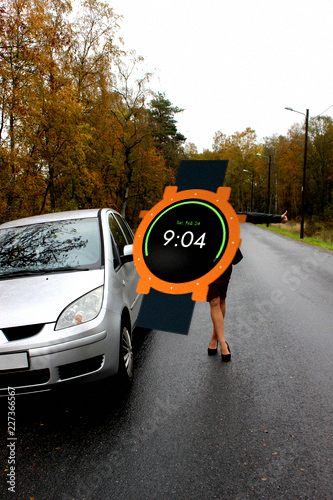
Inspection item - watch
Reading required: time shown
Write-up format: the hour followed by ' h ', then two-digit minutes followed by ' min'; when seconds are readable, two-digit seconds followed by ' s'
9 h 04 min
